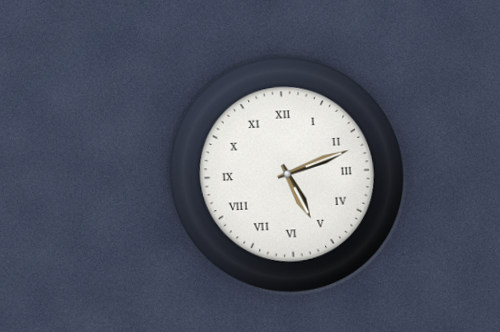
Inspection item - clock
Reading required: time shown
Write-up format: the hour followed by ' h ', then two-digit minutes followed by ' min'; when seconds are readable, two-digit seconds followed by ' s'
5 h 12 min
